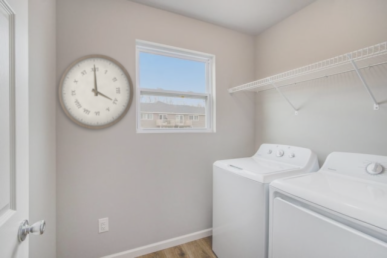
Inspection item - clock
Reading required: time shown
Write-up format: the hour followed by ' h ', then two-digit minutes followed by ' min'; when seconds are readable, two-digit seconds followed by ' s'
4 h 00 min
